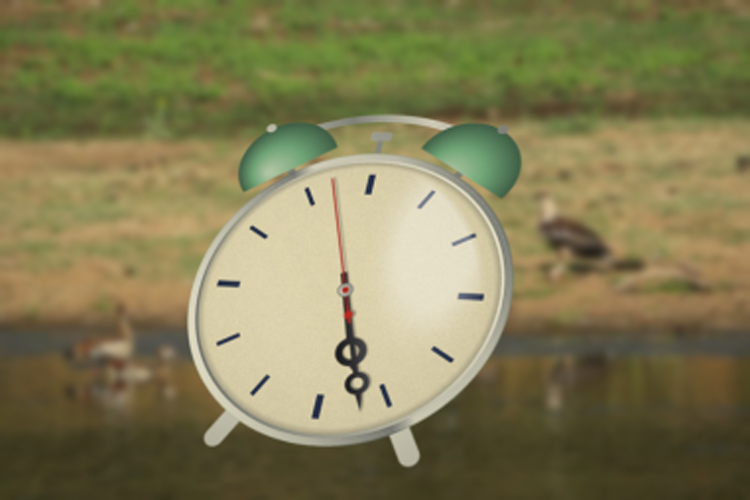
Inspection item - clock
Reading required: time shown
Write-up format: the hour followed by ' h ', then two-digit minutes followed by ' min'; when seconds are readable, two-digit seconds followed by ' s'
5 h 26 min 57 s
